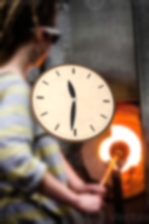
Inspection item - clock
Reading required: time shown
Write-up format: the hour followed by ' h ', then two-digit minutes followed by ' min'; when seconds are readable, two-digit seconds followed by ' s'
11 h 31 min
